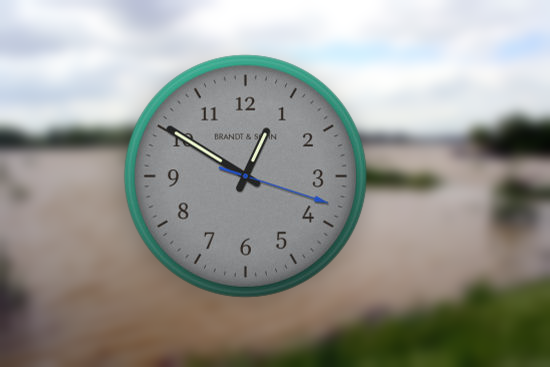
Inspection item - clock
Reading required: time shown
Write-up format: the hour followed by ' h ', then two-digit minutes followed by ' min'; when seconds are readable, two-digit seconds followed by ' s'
12 h 50 min 18 s
